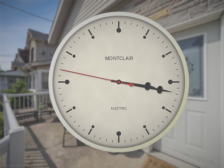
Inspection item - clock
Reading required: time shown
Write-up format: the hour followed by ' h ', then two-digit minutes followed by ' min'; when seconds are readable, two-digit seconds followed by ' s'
3 h 16 min 47 s
